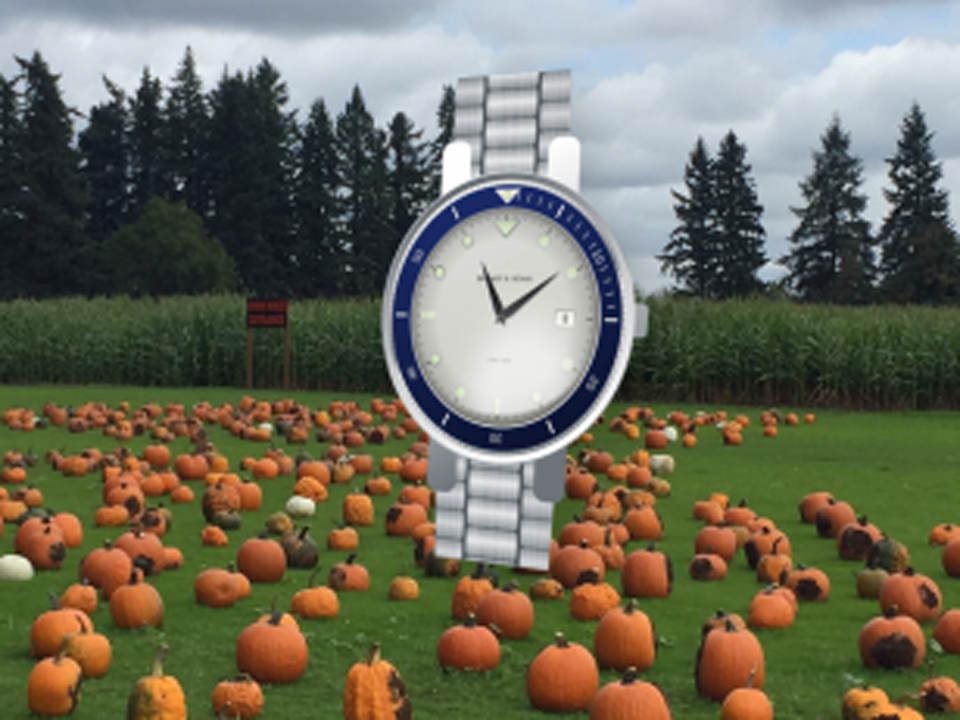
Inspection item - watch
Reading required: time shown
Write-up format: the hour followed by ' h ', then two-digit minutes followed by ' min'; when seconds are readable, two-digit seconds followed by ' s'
11 h 09 min
